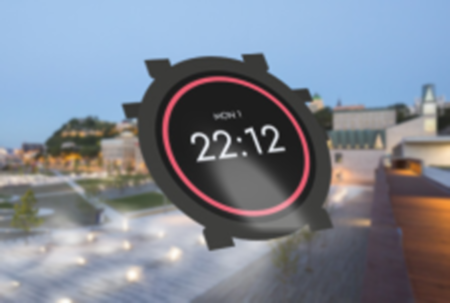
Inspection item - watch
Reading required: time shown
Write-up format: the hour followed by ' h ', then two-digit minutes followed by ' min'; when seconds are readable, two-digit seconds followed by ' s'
22 h 12 min
